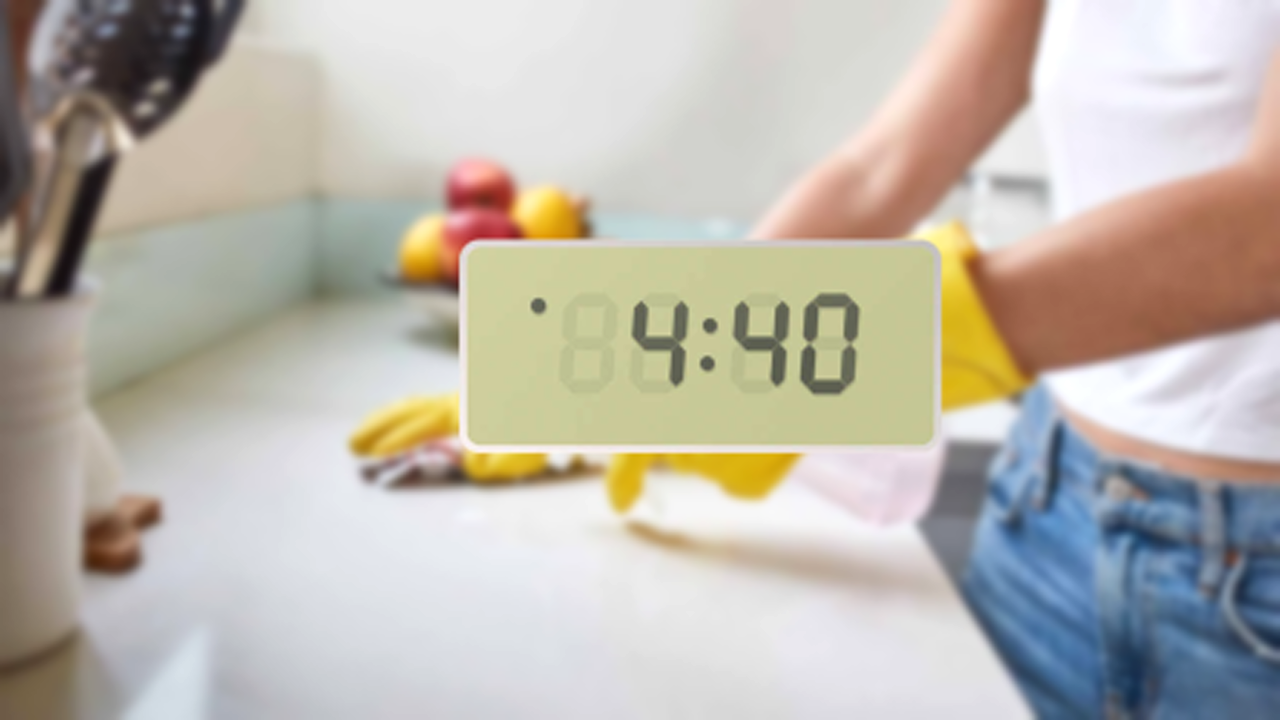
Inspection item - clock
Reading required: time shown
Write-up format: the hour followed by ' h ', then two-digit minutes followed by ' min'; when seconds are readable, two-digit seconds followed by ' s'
4 h 40 min
